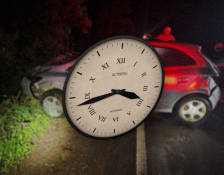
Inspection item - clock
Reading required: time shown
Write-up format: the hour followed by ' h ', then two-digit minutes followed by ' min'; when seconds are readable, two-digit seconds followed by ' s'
3 h 43 min
